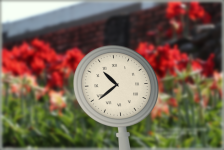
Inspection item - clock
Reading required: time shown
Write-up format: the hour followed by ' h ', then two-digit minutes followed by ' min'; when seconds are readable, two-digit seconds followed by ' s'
10 h 39 min
